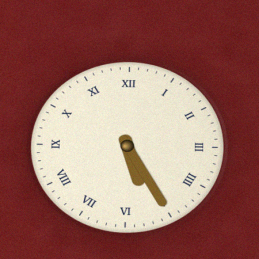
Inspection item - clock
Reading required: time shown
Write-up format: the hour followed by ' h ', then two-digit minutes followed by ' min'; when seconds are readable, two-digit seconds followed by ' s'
5 h 25 min
